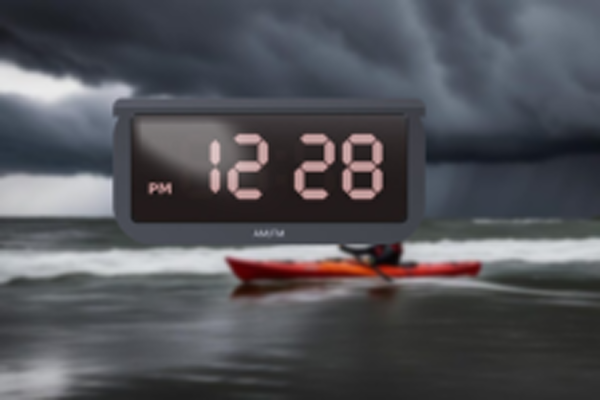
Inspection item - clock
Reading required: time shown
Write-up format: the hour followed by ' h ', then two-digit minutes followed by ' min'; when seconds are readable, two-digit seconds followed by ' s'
12 h 28 min
